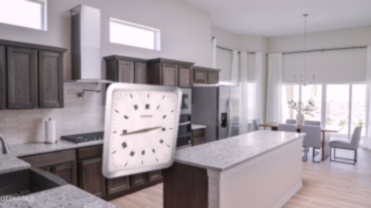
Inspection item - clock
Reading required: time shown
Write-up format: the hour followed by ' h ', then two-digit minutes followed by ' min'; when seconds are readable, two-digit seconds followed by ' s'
2 h 44 min
